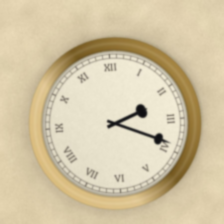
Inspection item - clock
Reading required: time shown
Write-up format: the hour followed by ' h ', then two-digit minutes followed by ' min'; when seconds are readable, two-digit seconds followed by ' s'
2 h 19 min
